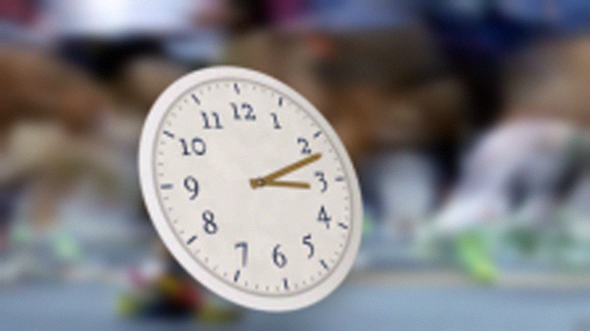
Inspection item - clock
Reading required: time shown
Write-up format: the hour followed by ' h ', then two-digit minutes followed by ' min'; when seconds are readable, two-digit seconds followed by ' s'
3 h 12 min
